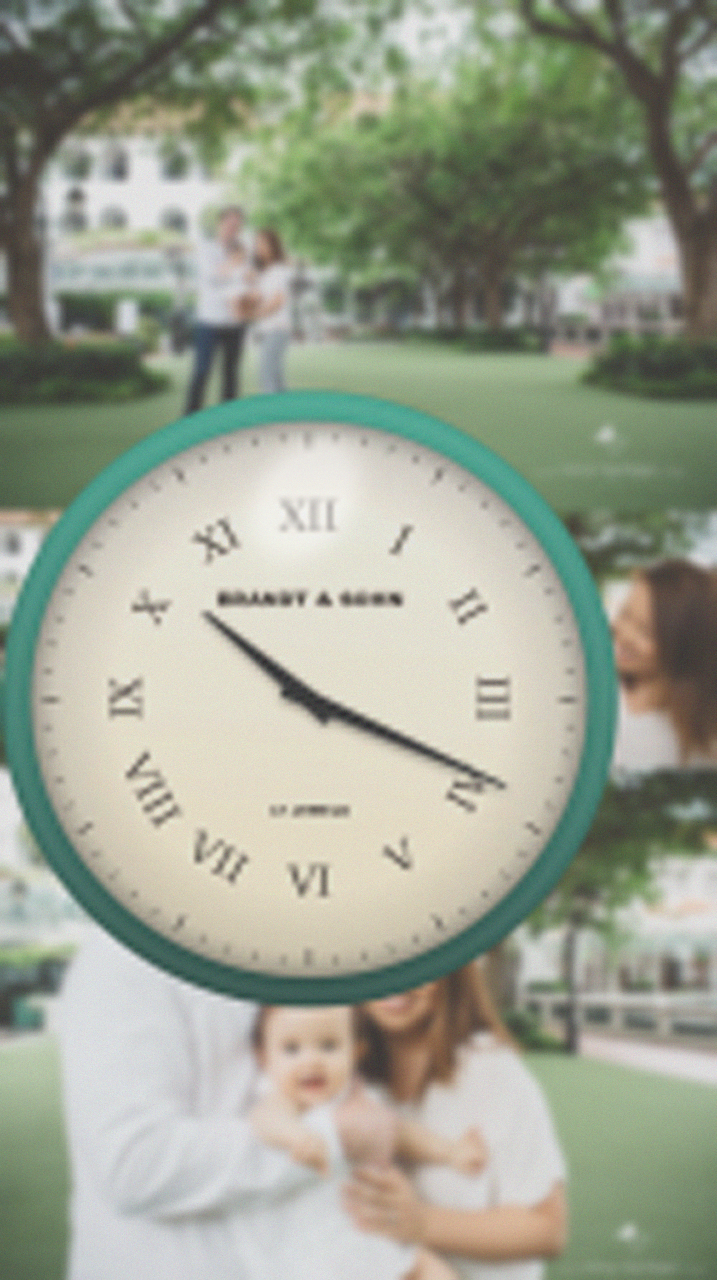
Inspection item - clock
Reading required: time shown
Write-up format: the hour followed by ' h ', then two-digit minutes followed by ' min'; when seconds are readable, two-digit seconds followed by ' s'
10 h 19 min
